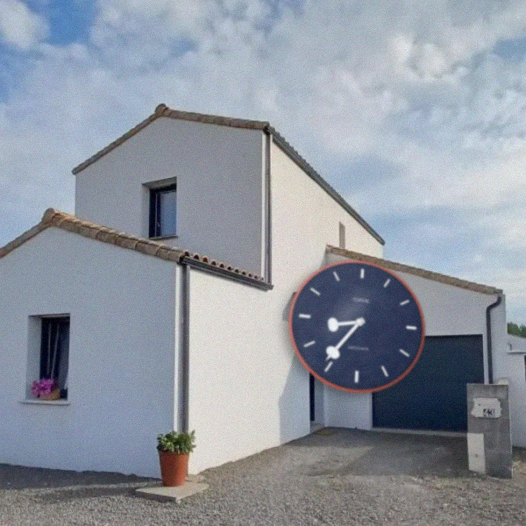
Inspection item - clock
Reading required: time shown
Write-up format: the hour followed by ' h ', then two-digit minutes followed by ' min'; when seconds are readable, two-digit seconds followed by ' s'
8 h 36 min
